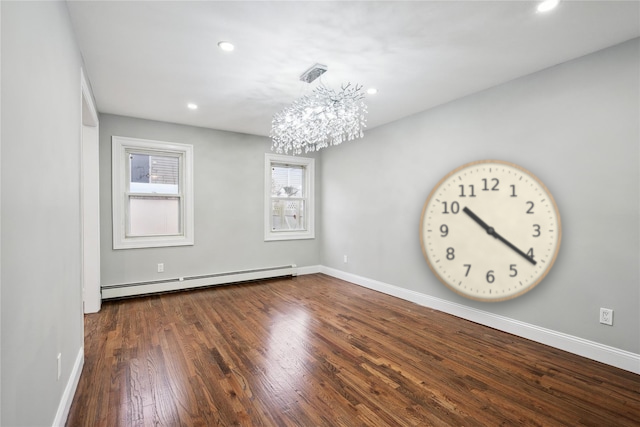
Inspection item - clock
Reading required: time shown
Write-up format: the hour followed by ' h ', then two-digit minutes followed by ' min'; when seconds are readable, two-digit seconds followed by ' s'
10 h 21 min
